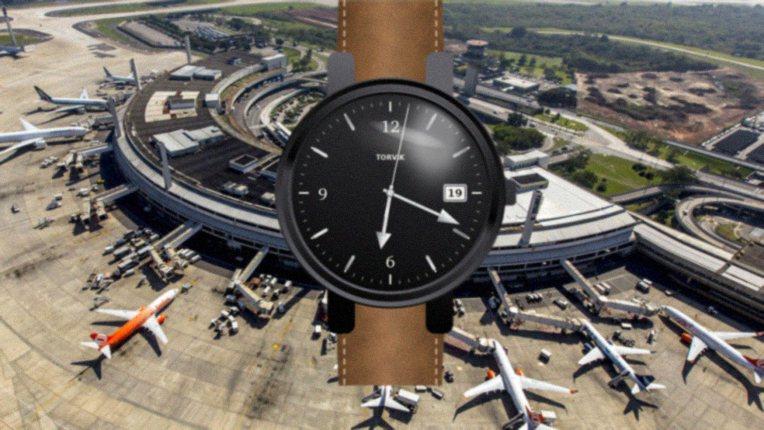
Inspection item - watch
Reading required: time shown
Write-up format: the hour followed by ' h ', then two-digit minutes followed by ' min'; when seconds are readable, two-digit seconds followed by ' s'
6 h 19 min 02 s
